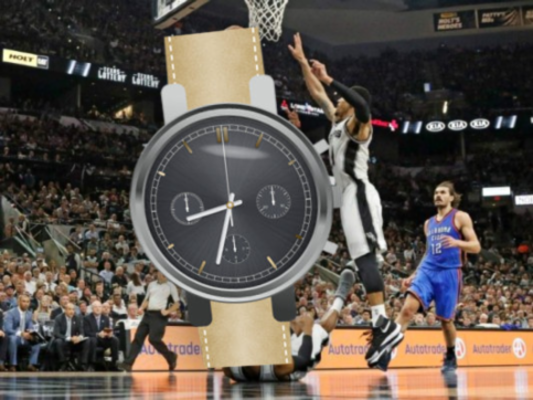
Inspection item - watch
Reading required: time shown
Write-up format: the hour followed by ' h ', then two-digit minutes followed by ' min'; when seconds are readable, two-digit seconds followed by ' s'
8 h 33 min
